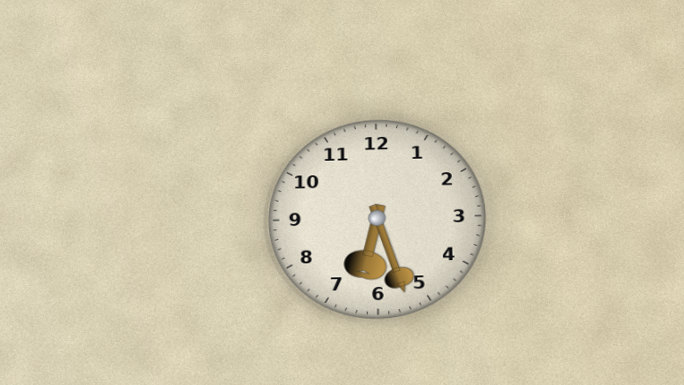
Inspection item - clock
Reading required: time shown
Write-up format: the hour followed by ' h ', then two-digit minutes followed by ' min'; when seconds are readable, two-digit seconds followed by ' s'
6 h 27 min
